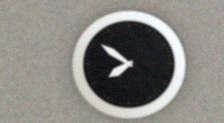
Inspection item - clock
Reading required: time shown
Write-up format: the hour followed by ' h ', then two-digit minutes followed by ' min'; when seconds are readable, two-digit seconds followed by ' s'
7 h 51 min
